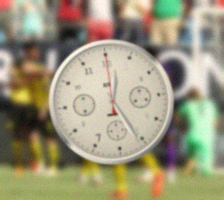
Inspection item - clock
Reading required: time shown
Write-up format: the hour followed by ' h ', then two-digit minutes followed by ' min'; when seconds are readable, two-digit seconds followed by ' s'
12 h 26 min
